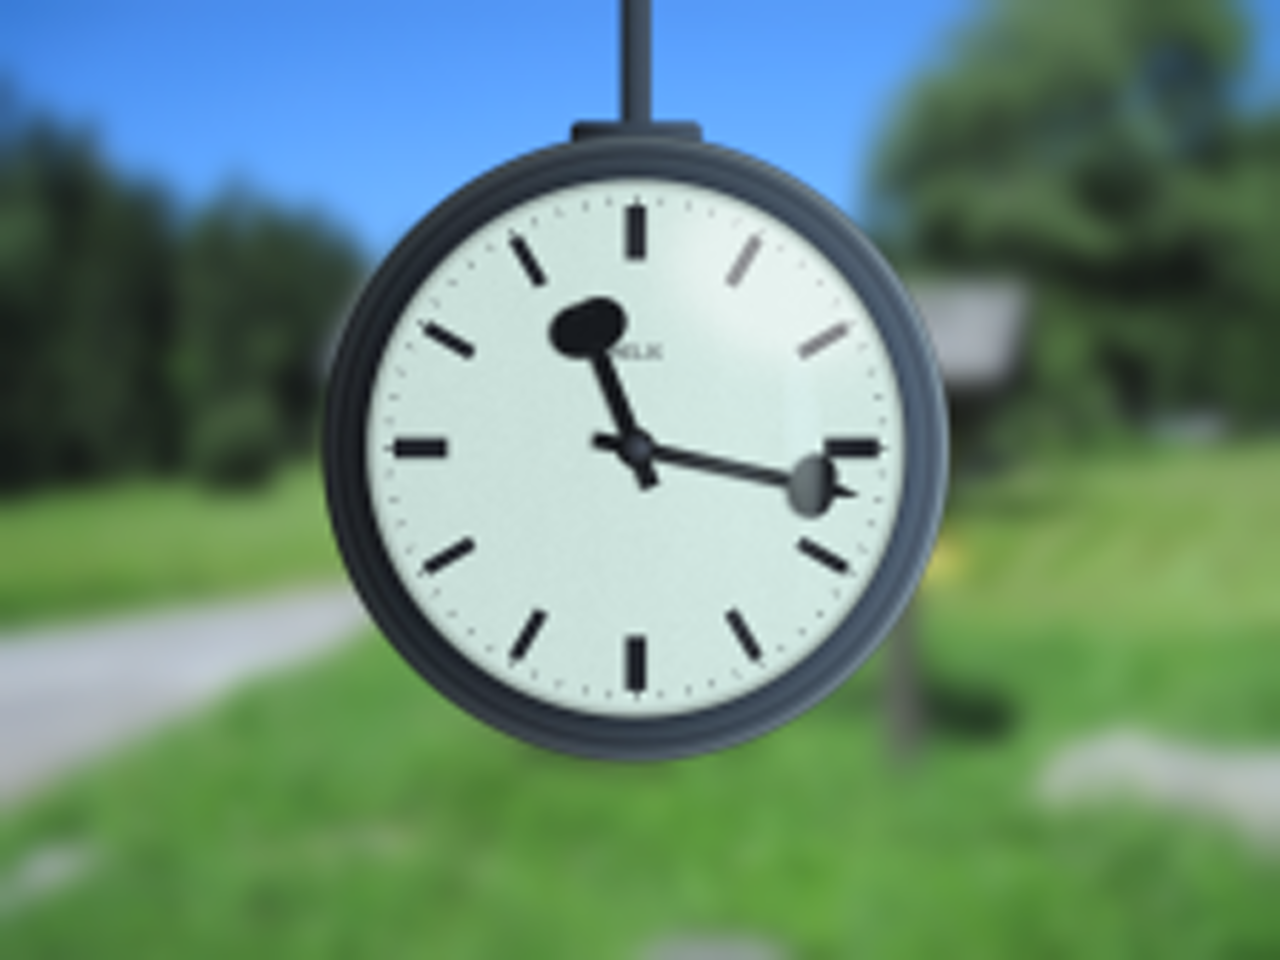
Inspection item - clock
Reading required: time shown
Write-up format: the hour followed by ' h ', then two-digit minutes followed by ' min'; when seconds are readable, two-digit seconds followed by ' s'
11 h 17 min
